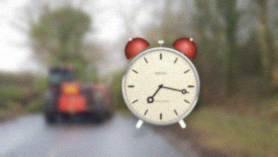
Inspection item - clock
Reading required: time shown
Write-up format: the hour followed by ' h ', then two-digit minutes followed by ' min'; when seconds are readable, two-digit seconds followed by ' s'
7 h 17 min
